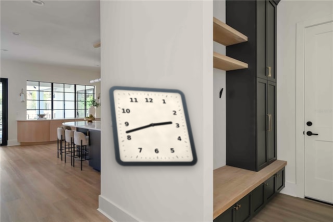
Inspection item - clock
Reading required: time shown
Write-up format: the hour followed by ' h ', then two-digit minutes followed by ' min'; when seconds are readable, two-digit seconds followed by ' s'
2 h 42 min
